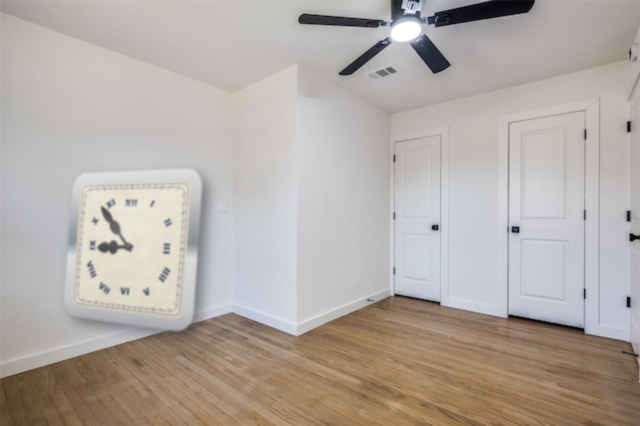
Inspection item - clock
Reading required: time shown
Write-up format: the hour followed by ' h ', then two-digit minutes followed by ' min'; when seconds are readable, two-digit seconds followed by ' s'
8 h 53 min
